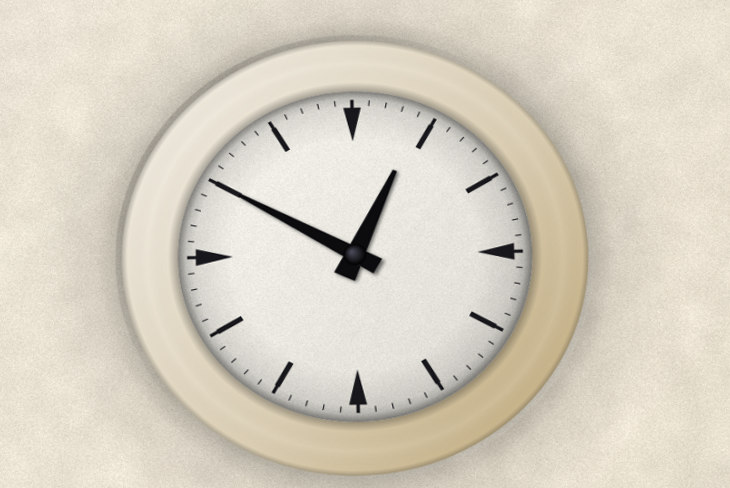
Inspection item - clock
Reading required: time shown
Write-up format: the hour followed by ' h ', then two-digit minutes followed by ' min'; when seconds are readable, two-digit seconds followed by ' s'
12 h 50 min
